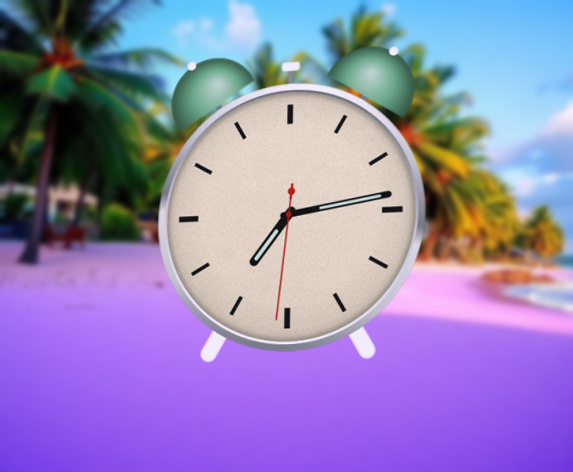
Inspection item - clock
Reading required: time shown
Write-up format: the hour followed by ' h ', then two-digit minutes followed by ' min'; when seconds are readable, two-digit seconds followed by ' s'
7 h 13 min 31 s
